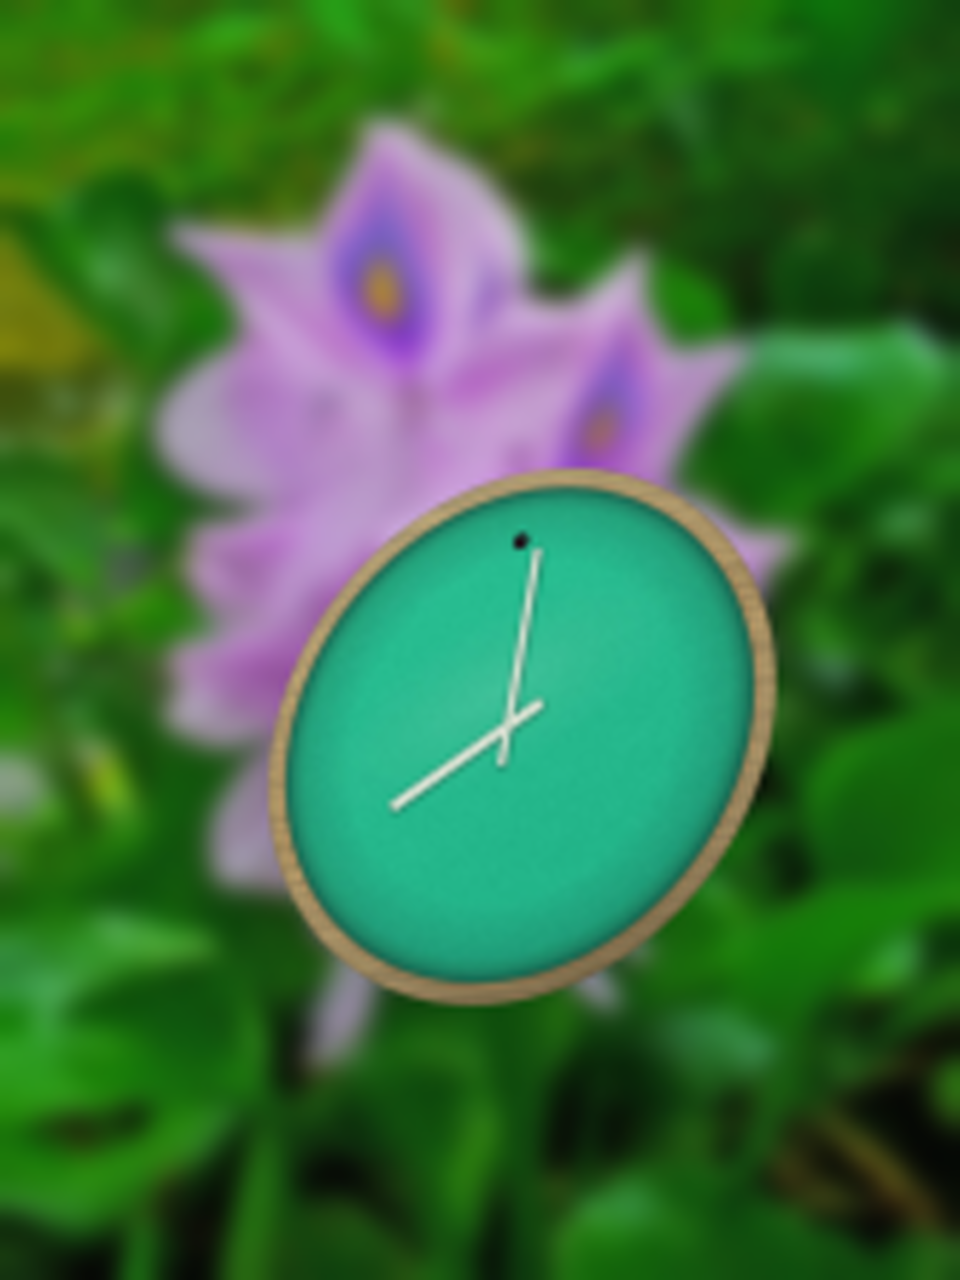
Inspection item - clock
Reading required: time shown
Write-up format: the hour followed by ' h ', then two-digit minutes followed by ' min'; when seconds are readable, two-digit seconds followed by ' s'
8 h 01 min
